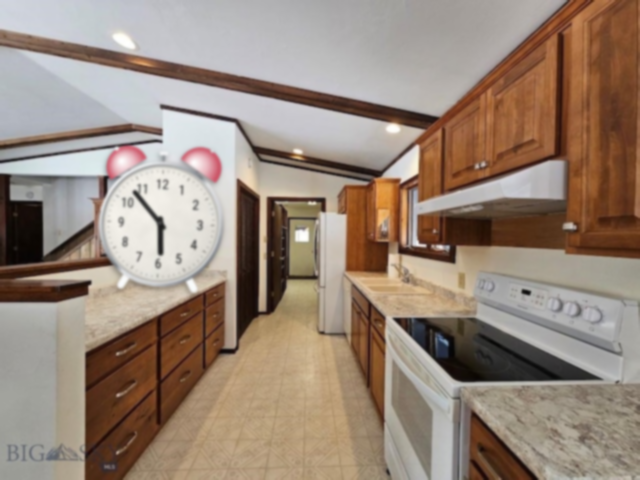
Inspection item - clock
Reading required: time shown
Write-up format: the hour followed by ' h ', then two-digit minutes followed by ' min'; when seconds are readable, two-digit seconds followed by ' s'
5 h 53 min
